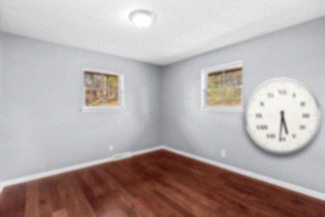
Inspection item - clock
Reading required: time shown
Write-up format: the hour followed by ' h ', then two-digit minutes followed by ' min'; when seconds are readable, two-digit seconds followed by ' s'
5 h 31 min
